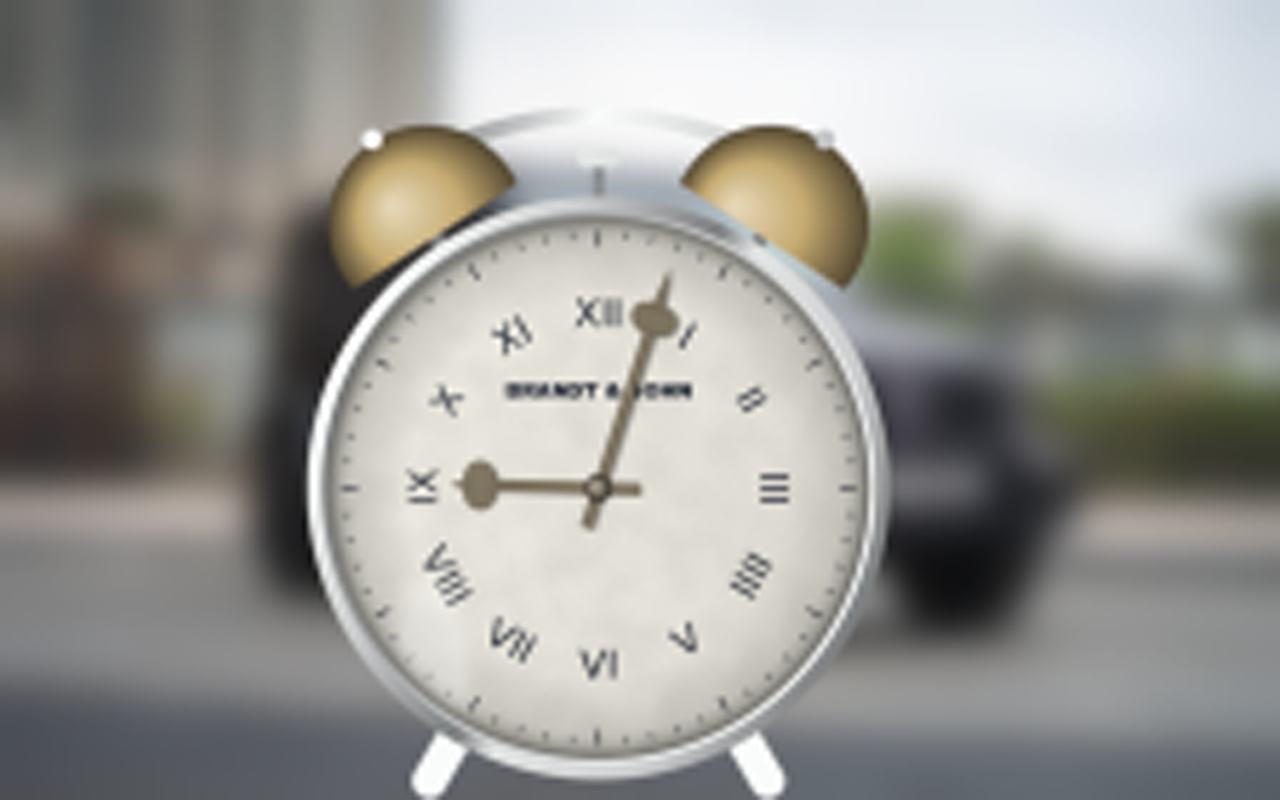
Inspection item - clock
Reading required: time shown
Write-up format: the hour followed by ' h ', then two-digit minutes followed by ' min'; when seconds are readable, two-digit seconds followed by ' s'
9 h 03 min
